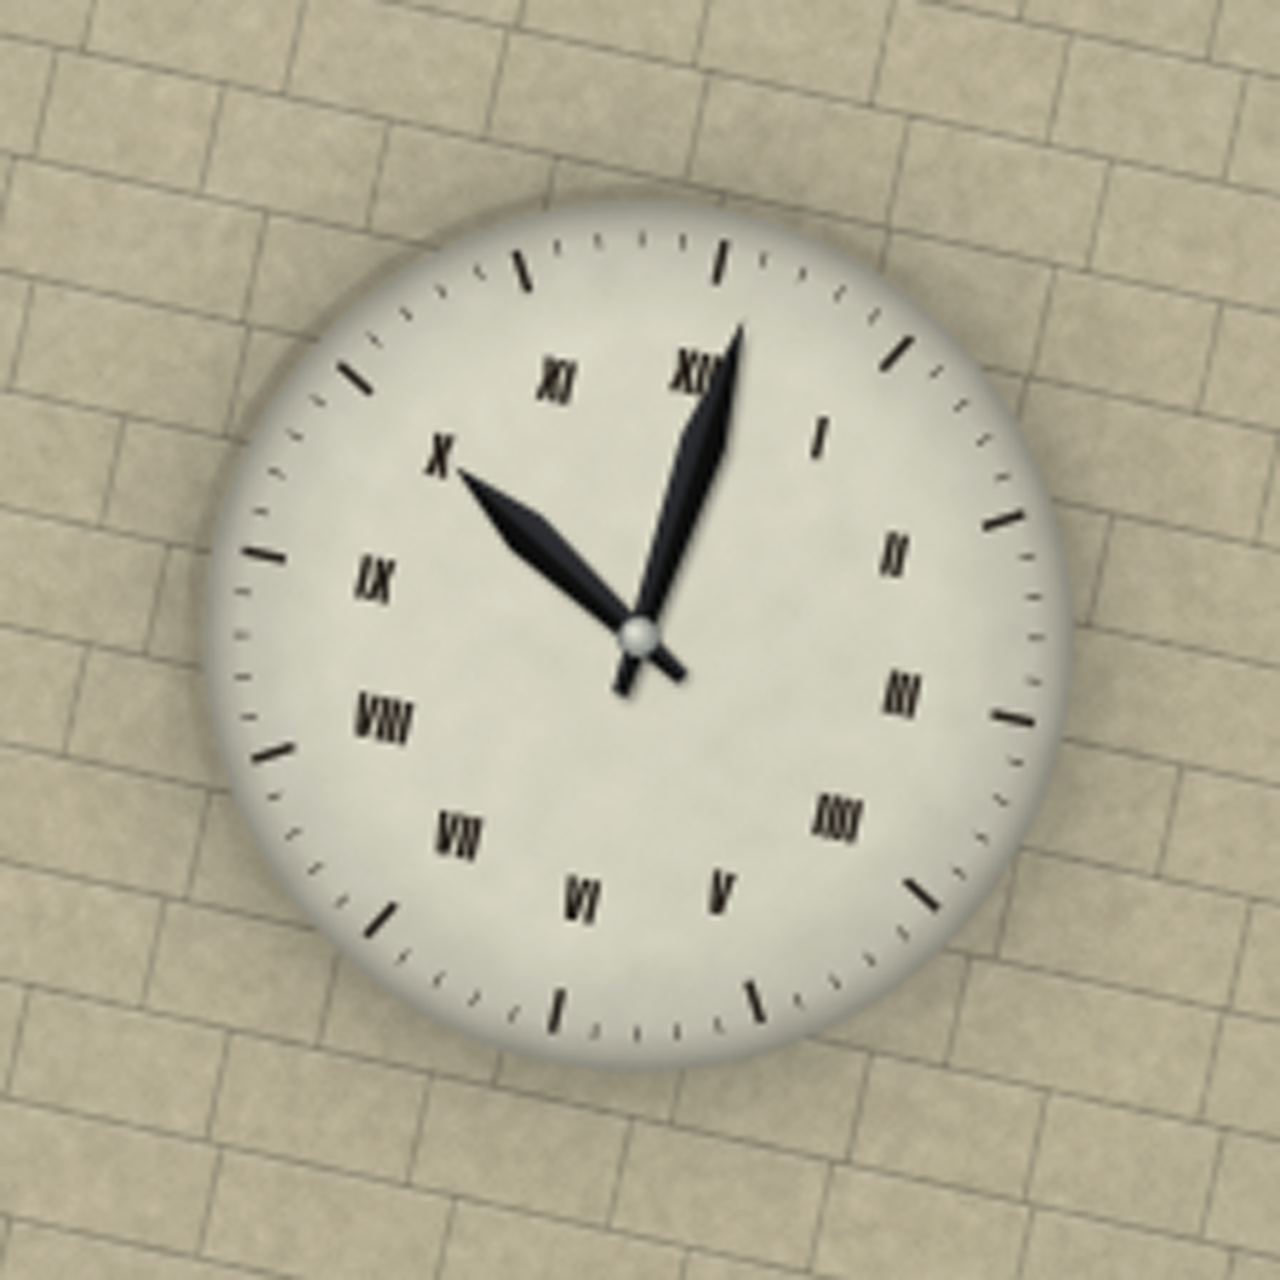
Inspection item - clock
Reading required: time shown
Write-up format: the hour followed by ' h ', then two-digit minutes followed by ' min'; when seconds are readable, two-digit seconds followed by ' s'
10 h 01 min
